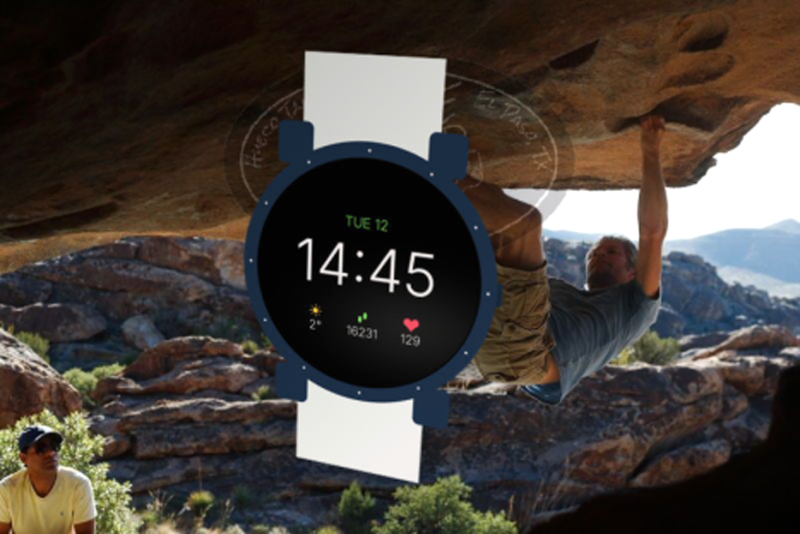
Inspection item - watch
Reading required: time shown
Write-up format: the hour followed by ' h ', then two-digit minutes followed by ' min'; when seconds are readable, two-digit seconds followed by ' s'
14 h 45 min
